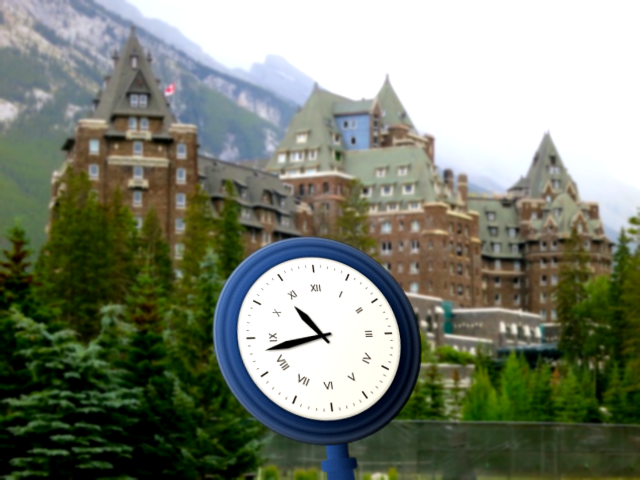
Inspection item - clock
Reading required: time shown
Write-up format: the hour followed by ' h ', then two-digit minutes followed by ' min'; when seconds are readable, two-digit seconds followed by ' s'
10 h 43 min
